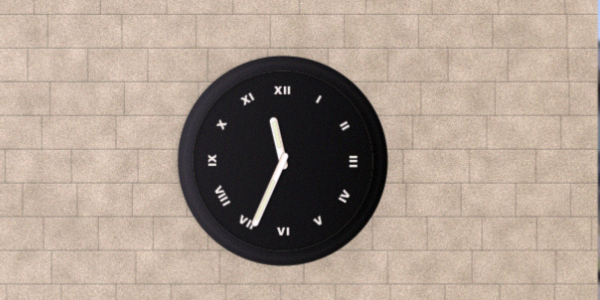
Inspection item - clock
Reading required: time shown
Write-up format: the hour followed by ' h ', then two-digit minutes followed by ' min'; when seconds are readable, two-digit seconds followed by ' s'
11 h 34 min
